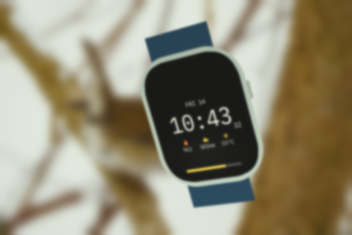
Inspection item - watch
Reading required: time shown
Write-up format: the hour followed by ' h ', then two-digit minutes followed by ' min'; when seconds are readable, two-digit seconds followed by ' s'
10 h 43 min
